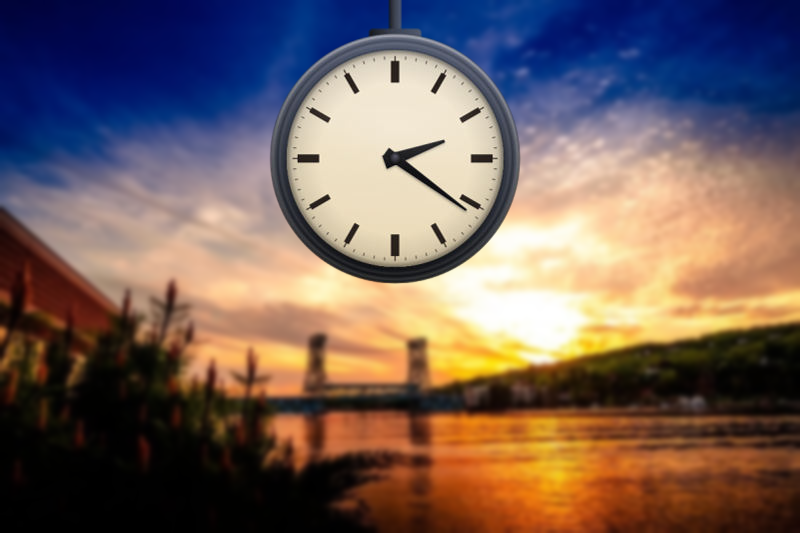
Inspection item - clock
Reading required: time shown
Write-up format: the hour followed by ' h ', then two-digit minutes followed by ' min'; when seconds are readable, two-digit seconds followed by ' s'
2 h 21 min
